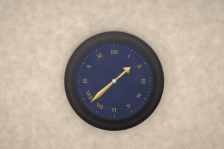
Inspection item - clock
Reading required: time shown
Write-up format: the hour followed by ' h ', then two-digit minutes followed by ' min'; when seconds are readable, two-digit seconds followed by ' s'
1 h 38 min
